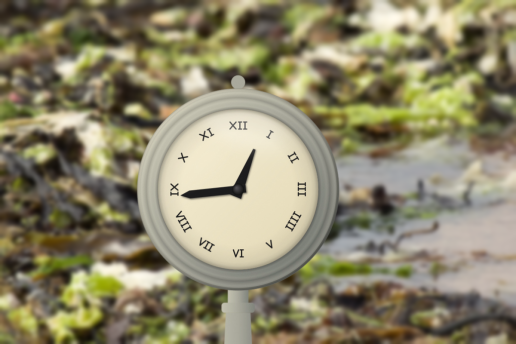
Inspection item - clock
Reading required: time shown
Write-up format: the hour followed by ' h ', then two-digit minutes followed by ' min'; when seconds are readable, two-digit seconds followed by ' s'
12 h 44 min
